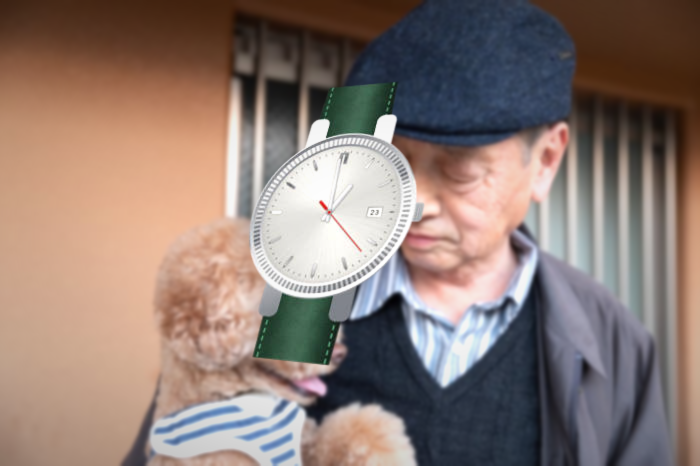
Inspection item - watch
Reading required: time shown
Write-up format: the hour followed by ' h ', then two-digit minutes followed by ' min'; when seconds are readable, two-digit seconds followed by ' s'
12 h 59 min 22 s
